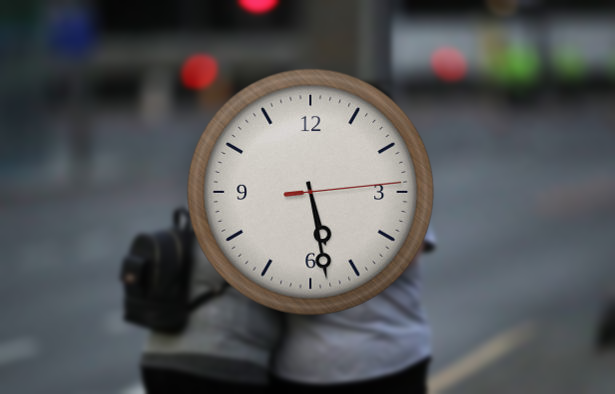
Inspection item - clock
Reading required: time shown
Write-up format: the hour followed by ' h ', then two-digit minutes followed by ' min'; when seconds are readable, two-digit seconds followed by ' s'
5 h 28 min 14 s
